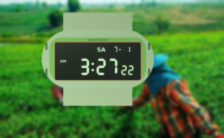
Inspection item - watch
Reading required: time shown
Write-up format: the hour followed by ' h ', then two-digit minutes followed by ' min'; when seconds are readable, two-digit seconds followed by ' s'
3 h 27 min 22 s
